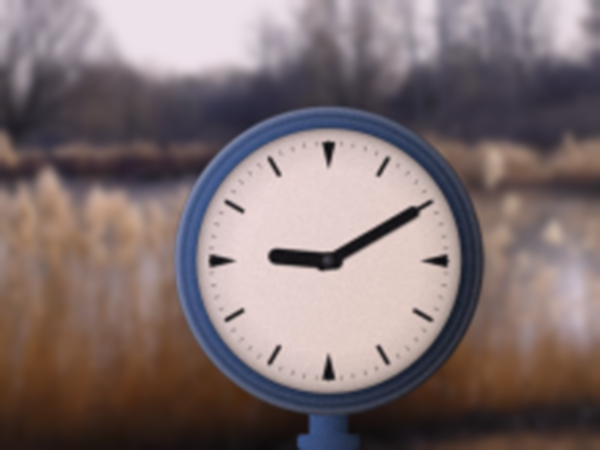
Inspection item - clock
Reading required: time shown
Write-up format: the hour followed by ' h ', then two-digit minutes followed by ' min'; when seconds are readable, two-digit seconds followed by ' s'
9 h 10 min
